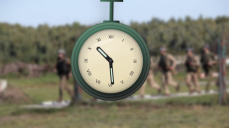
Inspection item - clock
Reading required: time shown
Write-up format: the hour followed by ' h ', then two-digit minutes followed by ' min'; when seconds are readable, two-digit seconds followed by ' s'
10 h 29 min
